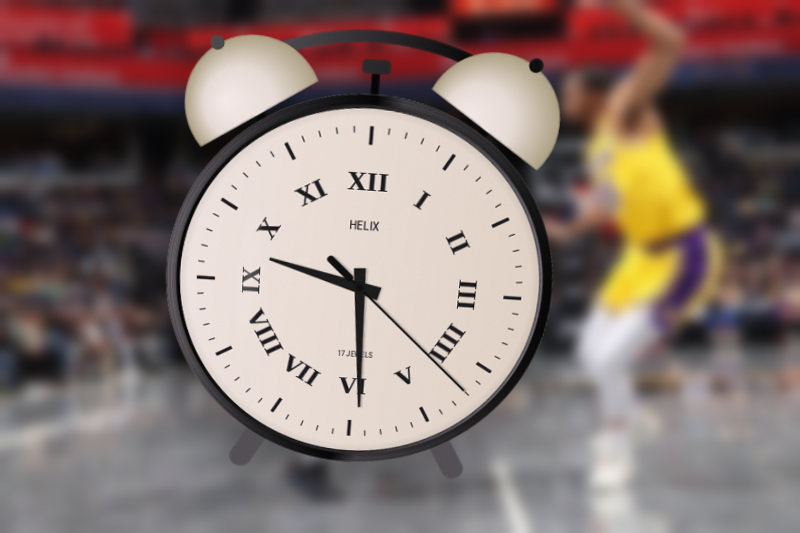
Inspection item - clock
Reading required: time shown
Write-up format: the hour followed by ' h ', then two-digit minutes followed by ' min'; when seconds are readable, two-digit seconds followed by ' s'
9 h 29 min 22 s
